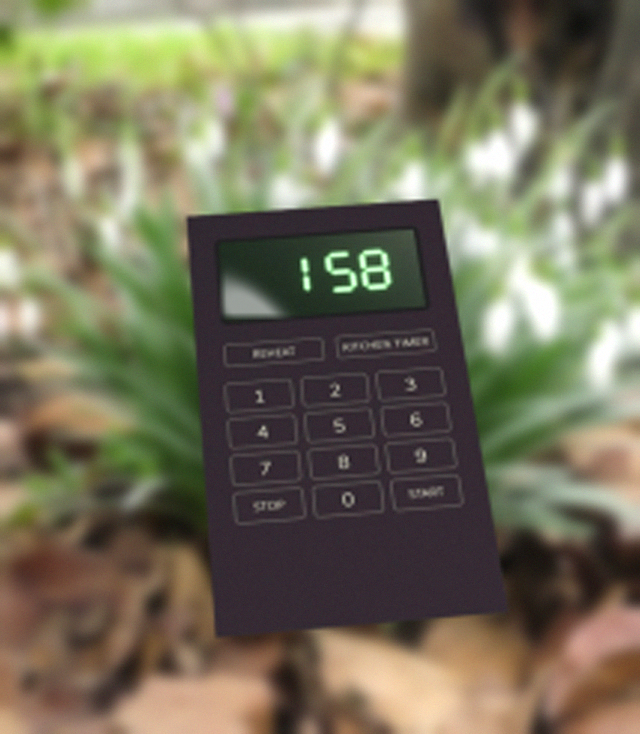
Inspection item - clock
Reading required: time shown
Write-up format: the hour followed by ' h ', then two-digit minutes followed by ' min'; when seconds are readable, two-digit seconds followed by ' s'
1 h 58 min
